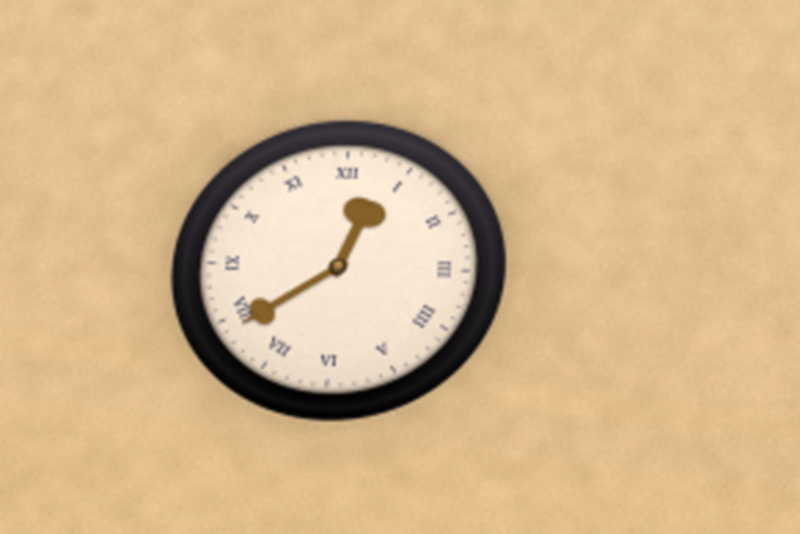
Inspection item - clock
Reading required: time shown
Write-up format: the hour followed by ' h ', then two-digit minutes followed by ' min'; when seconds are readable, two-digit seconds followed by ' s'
12 h 39 min
